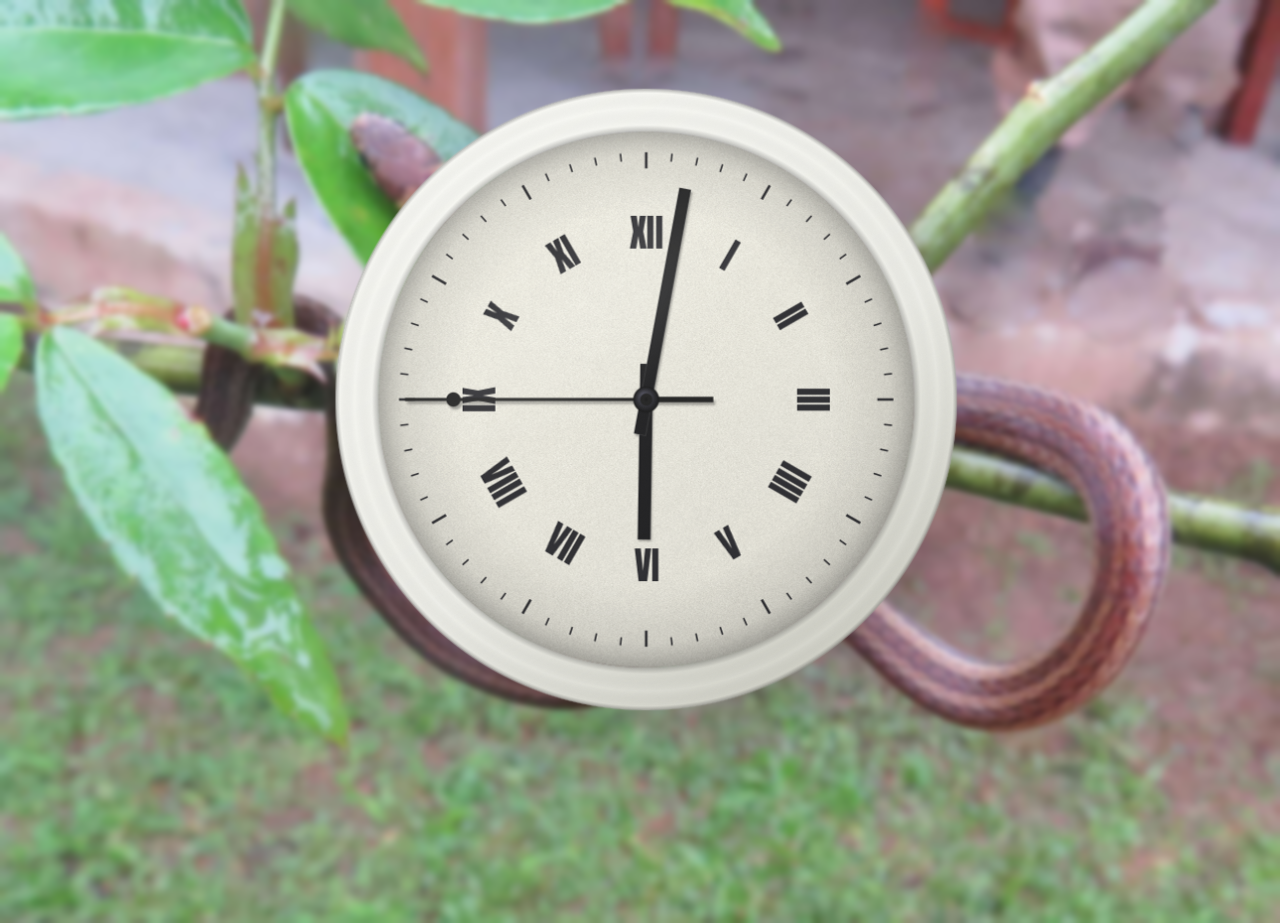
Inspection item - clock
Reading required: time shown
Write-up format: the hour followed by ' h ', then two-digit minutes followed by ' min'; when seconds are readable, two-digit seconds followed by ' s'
6 h 01 min 45 s
